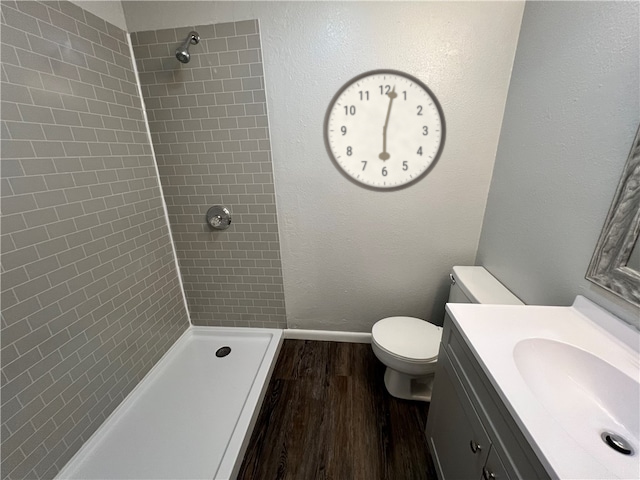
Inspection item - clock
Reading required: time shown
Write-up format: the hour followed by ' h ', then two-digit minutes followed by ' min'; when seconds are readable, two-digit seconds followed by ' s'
6 h 02 min
